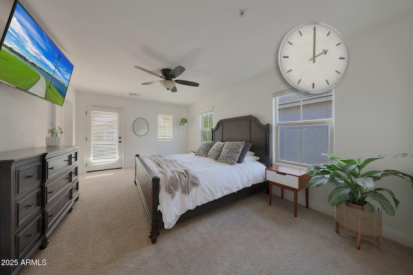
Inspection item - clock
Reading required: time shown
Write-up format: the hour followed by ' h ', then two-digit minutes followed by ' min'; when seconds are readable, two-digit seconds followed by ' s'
2 h 00 min
